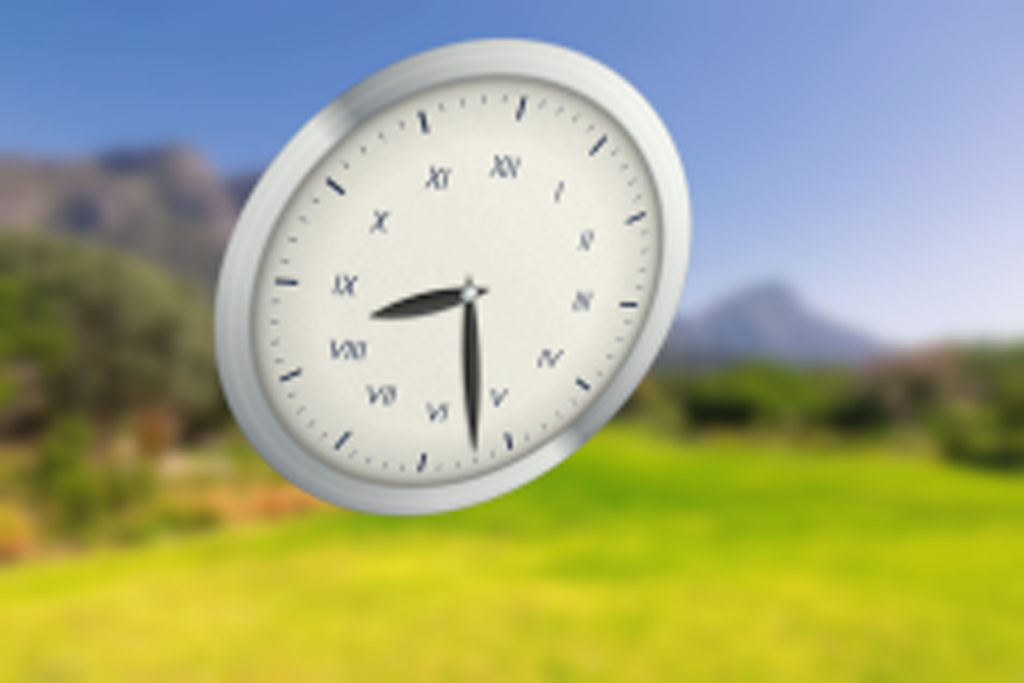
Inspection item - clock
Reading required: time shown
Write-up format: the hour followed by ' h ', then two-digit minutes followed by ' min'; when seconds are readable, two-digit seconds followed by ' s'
8 h 27 min
